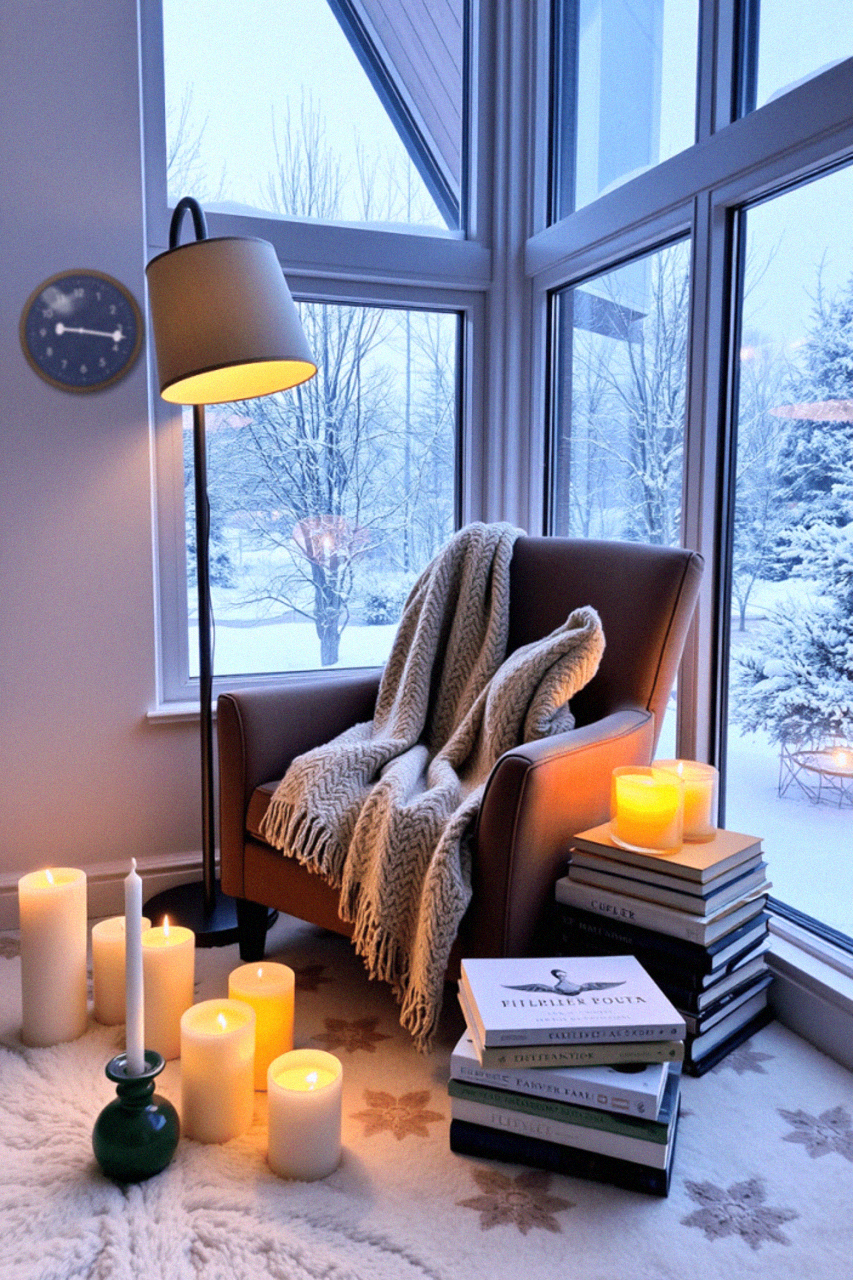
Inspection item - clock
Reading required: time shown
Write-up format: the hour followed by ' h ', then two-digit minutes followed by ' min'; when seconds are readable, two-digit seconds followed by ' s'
9 h 17 min
